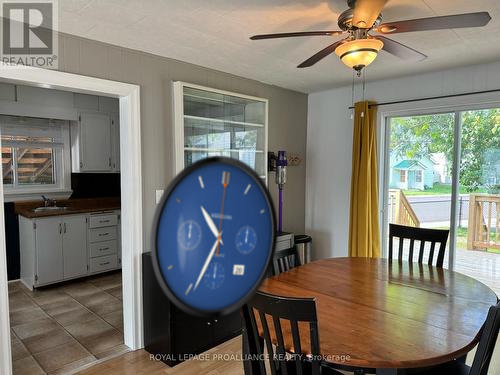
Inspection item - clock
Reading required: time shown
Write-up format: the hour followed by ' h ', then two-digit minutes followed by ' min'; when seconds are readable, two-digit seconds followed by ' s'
10 h 34 min
